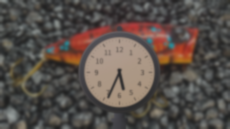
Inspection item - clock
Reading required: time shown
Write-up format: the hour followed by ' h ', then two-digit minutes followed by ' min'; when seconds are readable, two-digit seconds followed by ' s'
5 h 34 min
